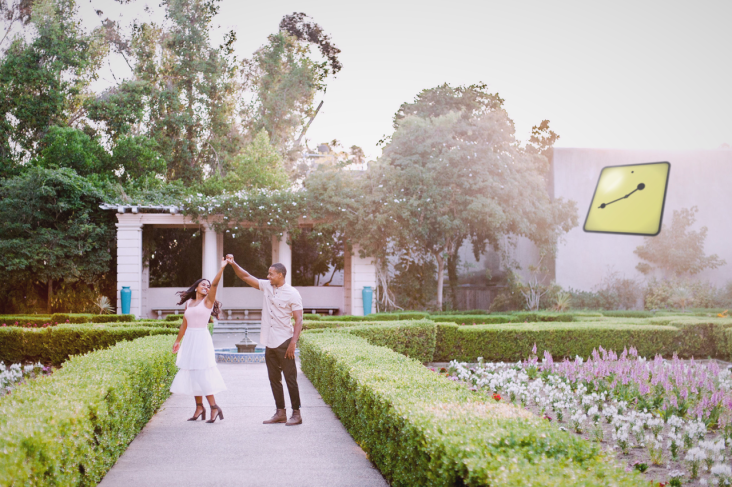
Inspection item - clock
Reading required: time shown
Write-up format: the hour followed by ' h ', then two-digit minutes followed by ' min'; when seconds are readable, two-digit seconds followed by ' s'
1 h 41 min
